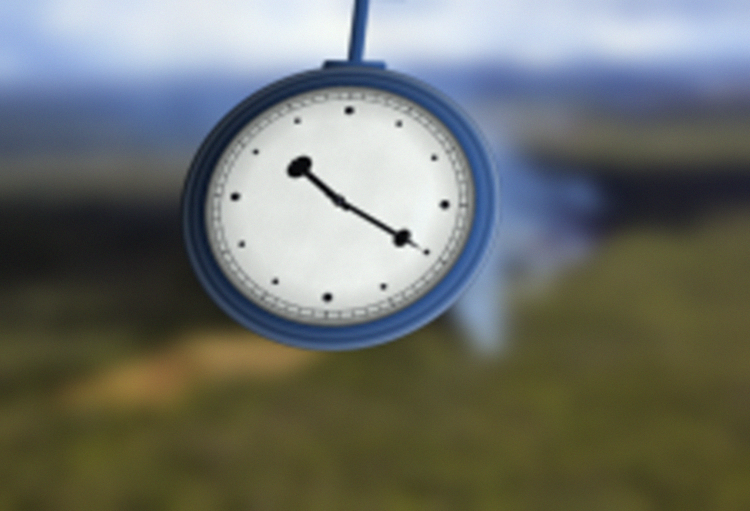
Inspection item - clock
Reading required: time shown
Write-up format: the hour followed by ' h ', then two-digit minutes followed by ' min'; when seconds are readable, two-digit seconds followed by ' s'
10 h 20 min
